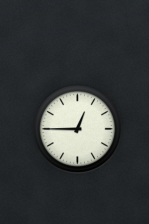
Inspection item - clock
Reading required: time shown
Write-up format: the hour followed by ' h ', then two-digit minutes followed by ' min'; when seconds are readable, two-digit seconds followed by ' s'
12 h 45 min
